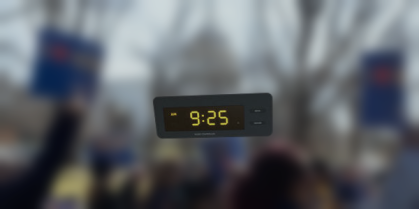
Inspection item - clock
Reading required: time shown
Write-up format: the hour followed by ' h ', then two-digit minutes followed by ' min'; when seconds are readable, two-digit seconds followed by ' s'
9 h 25 min
